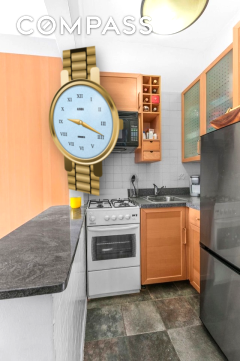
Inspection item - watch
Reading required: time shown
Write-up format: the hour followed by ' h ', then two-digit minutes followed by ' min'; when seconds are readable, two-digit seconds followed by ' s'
9 h 19 min
